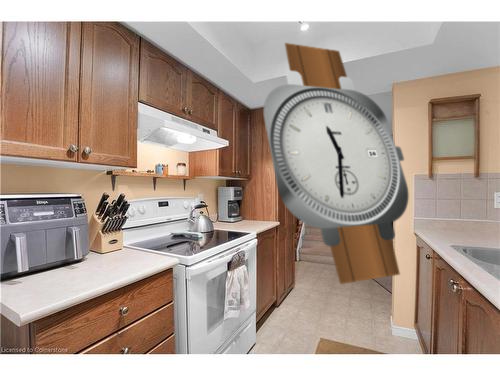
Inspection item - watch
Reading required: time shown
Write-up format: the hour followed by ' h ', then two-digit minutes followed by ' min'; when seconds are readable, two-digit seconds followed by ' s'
11 h 32 min
